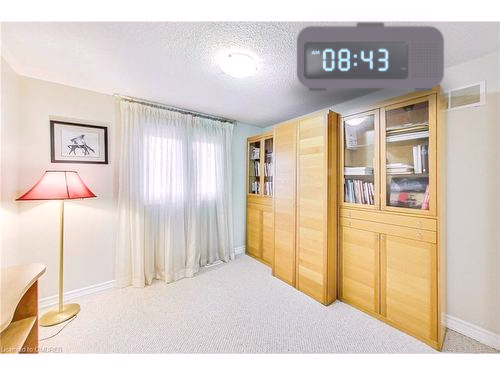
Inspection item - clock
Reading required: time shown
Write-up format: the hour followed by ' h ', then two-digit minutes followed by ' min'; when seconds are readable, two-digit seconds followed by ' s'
8 h 43 min
